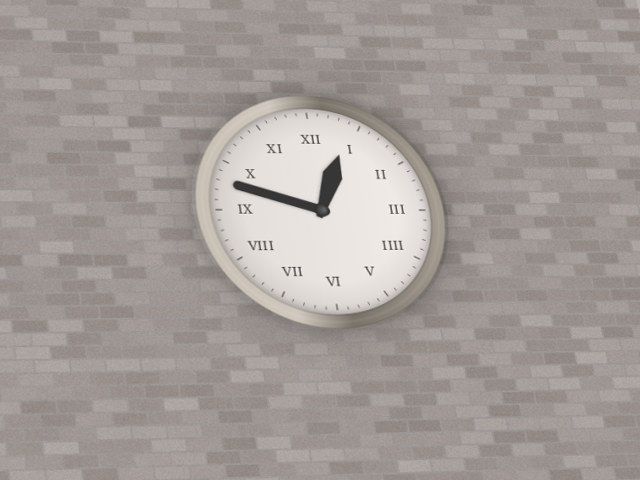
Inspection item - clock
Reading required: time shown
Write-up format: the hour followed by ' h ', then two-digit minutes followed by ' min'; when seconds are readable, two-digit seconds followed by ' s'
12 h 48 min
